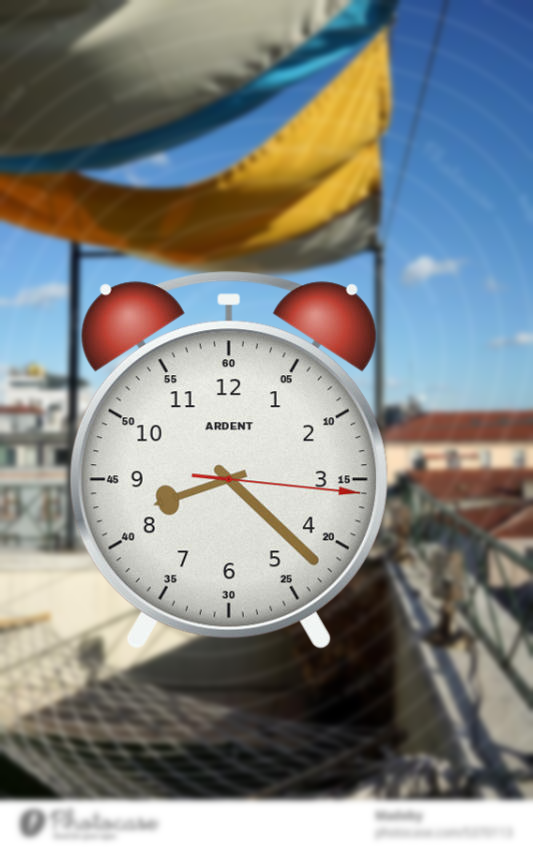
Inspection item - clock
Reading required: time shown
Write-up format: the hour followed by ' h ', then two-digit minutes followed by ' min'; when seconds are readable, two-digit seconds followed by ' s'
8 h 22 min 16 s
